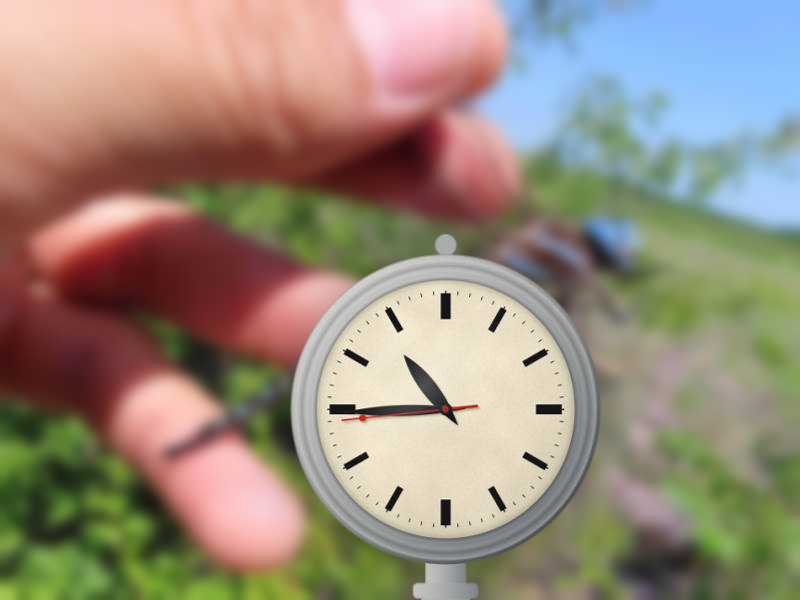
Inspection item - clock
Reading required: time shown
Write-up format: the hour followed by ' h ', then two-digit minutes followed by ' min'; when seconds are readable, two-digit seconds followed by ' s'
10 h 44 min 44 s
